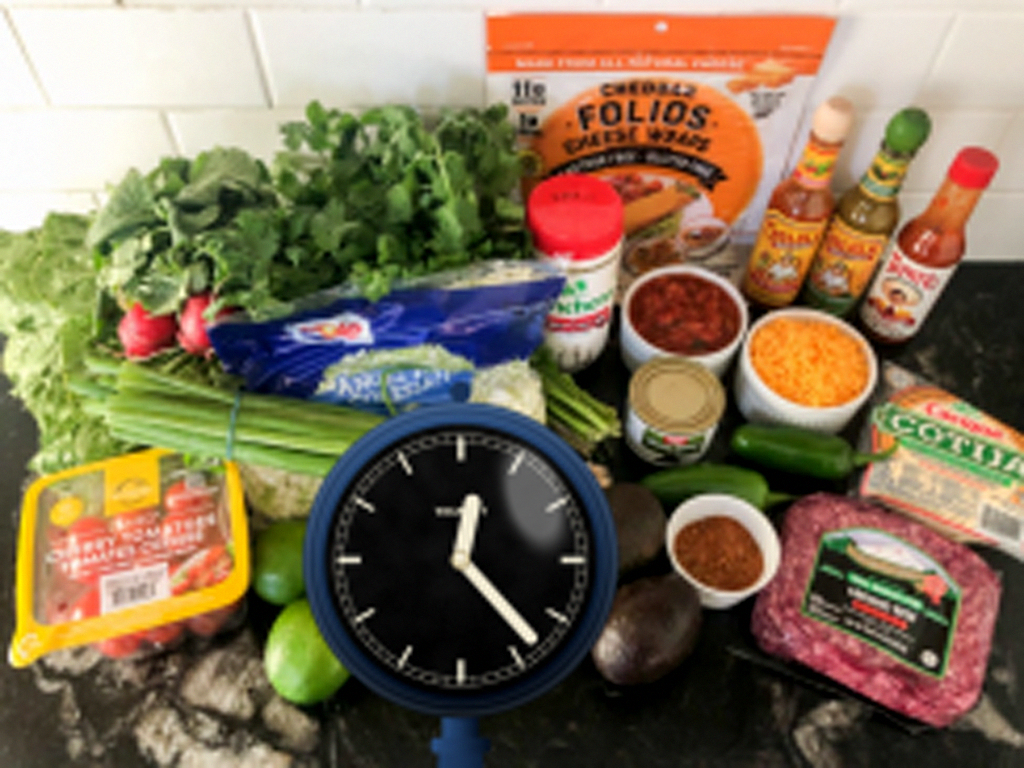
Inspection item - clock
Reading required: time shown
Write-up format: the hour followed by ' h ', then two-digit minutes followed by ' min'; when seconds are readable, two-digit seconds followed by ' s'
12 h 23 min
